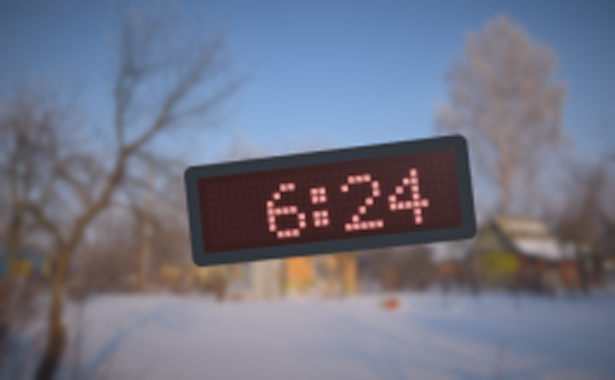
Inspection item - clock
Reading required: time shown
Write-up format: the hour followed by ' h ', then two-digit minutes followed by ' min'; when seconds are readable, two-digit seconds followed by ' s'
6 h 24 min
